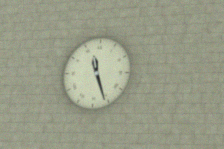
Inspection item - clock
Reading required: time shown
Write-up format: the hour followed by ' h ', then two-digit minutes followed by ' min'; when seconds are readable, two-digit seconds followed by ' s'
11 h 26 min
